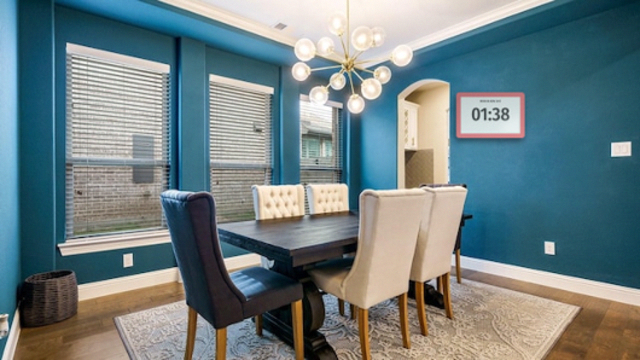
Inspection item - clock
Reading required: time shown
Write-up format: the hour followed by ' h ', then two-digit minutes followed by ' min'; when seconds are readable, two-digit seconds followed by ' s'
1 h 38 min
